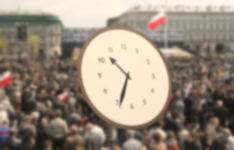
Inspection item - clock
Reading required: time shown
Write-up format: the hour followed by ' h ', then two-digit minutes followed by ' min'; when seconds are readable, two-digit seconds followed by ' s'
10 h 34 min
